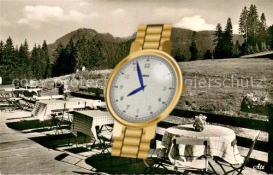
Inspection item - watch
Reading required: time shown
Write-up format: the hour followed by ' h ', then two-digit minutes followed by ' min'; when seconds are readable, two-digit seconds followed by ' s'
7 h 56 min
